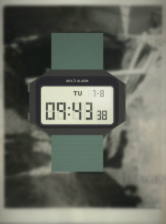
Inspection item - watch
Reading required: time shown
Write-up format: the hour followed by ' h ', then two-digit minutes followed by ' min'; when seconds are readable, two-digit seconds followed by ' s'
9 h 43 min 38 s
